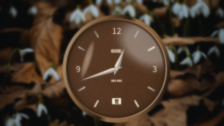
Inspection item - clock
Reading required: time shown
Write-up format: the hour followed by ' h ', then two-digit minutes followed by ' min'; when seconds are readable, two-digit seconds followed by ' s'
12 h 42 min
